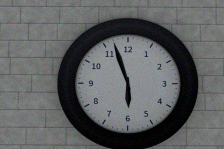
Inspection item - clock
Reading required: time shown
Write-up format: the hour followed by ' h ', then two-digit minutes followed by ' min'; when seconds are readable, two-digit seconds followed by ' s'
5 h 57 min
